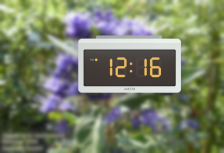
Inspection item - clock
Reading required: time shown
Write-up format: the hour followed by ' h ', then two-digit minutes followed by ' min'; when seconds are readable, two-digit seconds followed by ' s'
12 h 16 min
